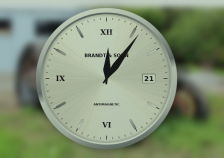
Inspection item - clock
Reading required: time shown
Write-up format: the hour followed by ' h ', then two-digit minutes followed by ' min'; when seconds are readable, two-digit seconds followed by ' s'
12 h 06 min
